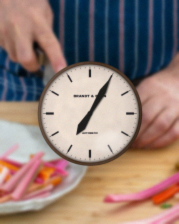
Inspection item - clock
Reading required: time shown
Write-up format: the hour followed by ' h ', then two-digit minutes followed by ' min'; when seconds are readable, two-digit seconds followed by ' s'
7 h 05 min
